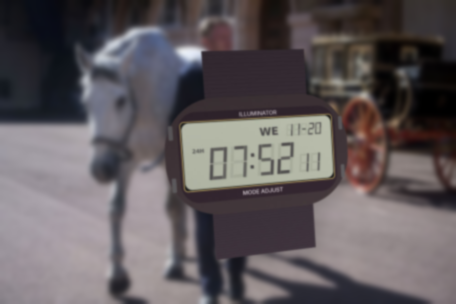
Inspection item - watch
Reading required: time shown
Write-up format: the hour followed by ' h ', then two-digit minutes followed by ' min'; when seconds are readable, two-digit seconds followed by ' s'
7 h 52 min 11 s
